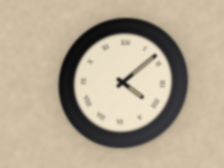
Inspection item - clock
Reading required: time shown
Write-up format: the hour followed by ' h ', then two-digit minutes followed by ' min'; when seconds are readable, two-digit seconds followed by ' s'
4 h 08 min
